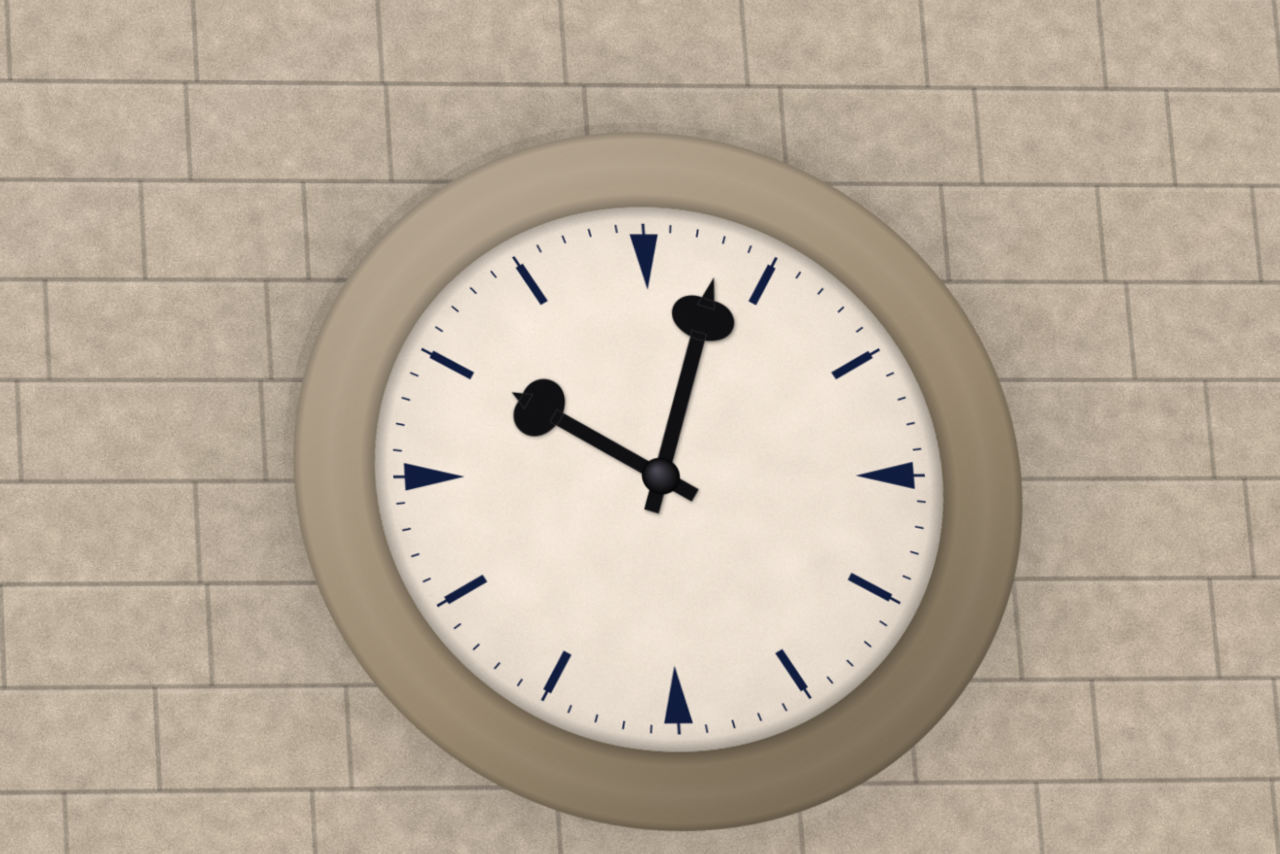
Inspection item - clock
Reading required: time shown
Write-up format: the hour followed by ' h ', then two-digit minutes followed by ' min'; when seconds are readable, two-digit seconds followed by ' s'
10 h 03 min
